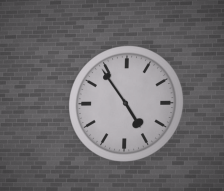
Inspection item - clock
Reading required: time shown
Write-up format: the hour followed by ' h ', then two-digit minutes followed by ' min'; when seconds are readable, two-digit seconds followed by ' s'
4 h 54 min
